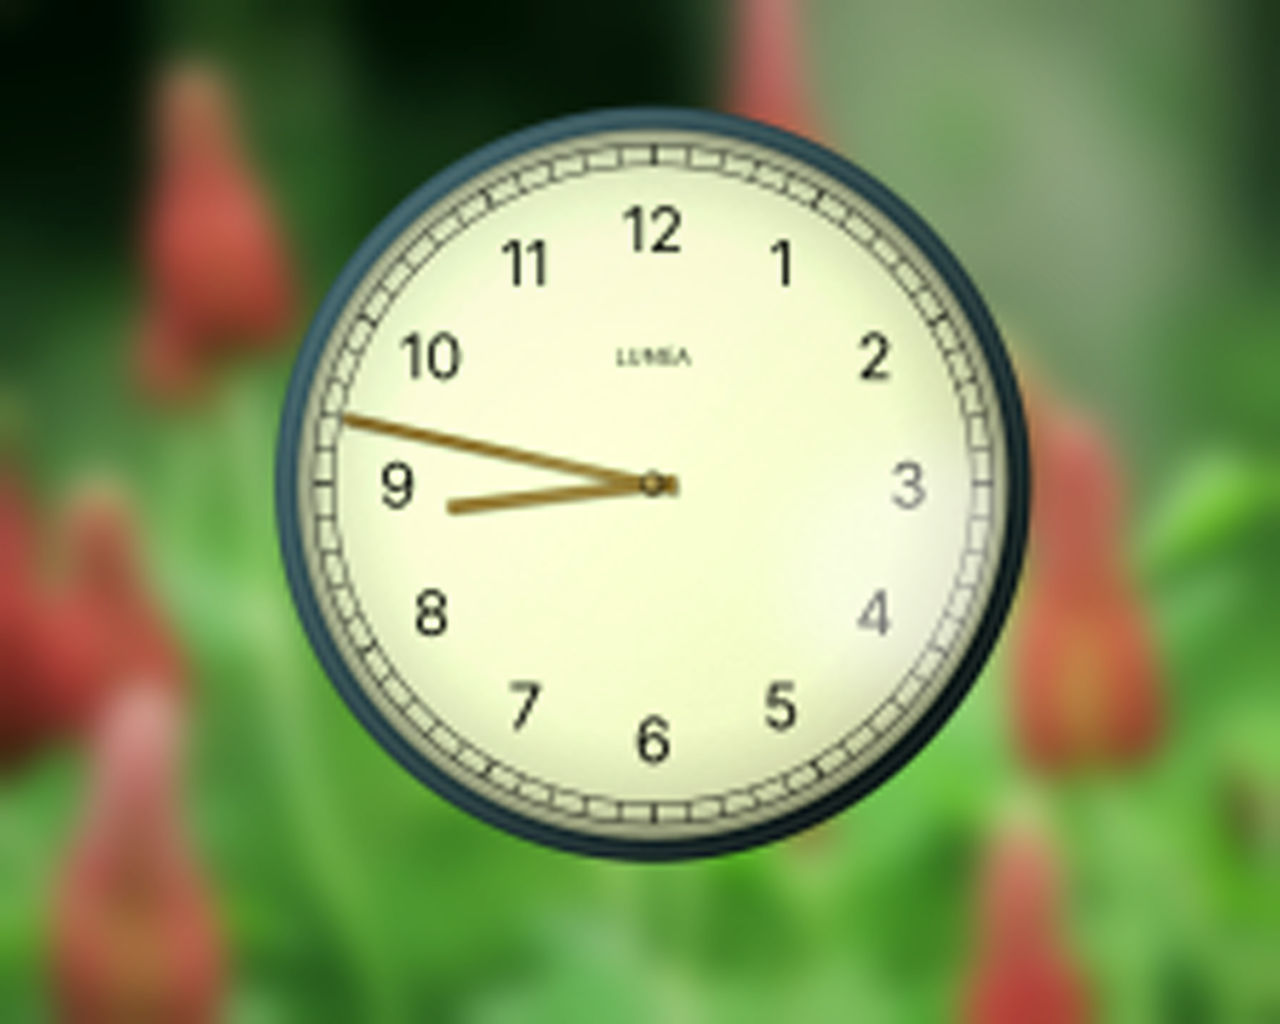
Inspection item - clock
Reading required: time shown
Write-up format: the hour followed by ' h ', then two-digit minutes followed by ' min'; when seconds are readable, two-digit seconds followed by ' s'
8 h 47 min
